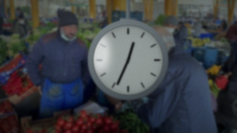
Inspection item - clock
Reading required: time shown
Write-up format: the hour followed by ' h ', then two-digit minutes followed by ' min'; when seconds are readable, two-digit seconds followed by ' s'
12 h 34 min
